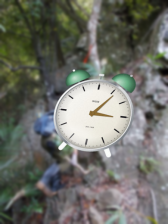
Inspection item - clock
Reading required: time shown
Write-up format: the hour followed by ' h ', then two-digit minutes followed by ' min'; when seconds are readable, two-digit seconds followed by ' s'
3 h 06 min
